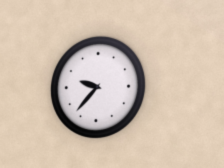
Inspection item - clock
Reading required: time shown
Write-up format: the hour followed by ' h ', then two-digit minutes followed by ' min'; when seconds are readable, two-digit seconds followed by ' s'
9 h 37 min
